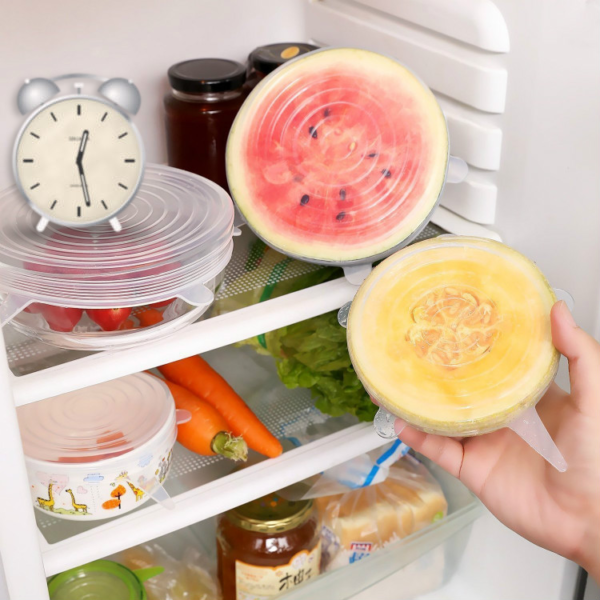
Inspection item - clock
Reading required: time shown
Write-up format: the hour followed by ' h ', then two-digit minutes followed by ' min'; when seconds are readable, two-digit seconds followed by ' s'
12 h 28 min
